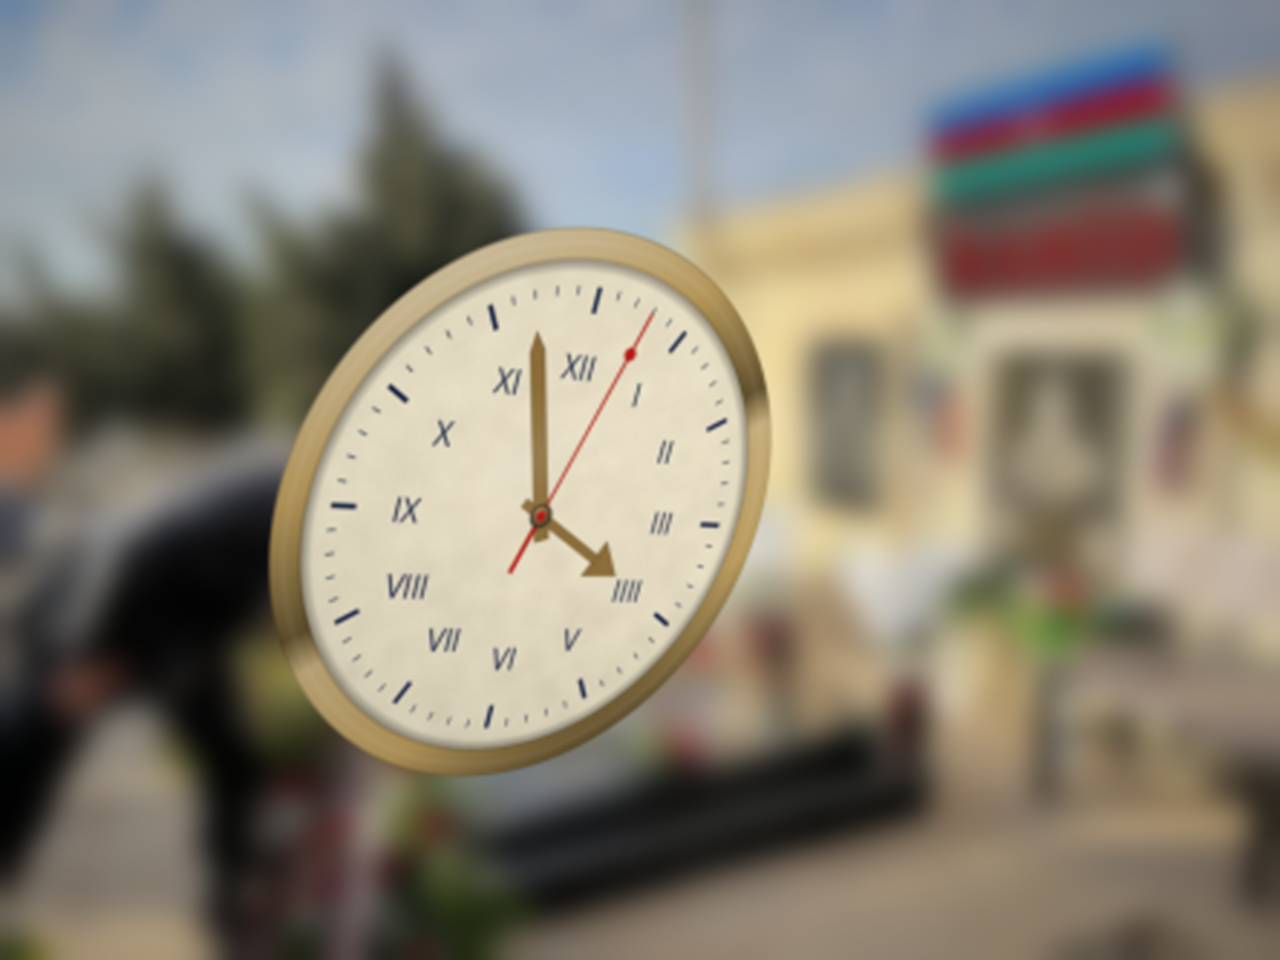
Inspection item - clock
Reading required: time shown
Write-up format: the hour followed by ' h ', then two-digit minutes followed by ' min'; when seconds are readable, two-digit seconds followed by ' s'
3 h 57 min 03 s
